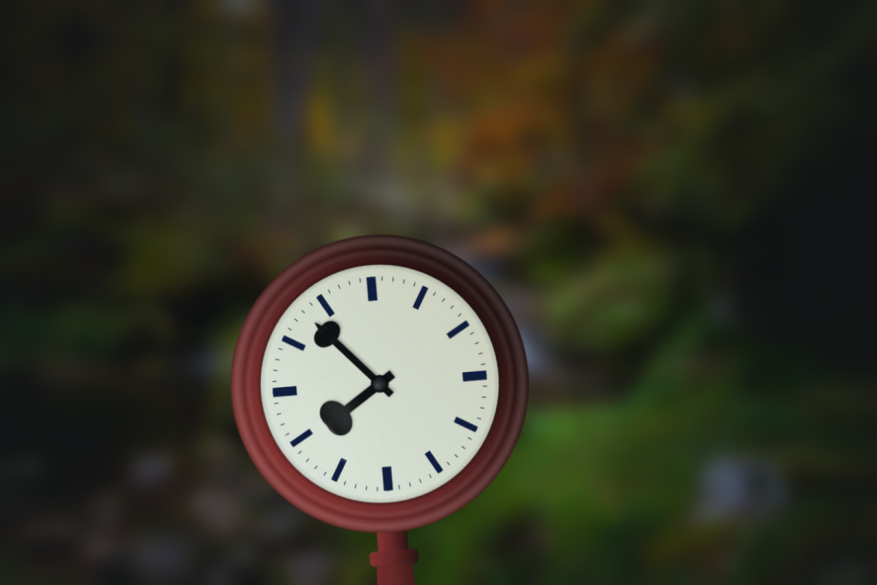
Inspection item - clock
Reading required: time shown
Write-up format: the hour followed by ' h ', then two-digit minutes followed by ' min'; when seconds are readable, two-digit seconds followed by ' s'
7 h 53 min
